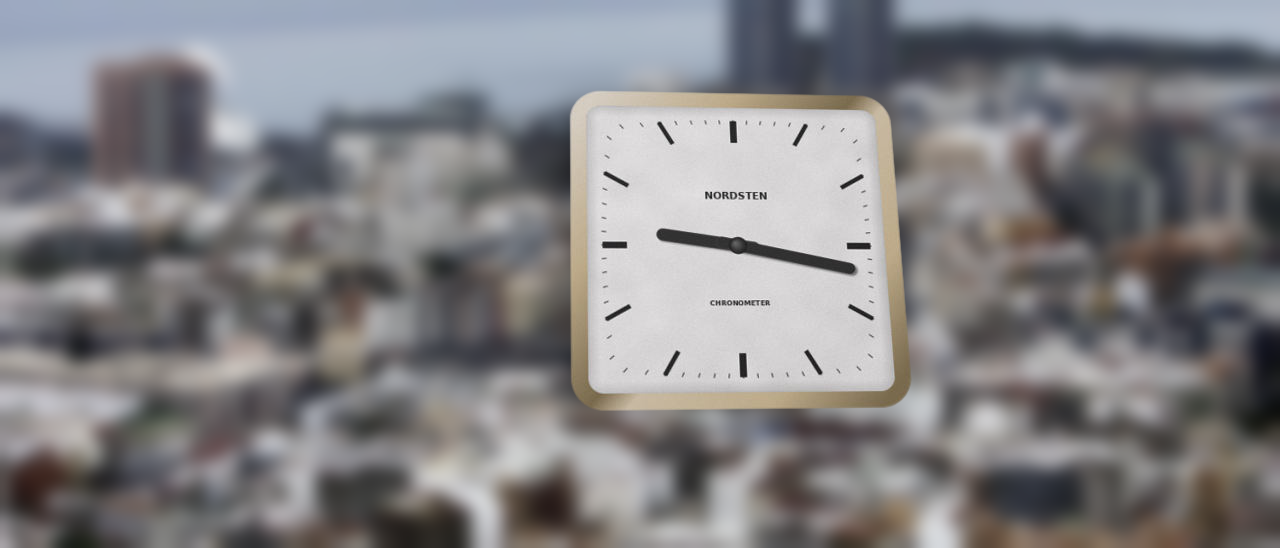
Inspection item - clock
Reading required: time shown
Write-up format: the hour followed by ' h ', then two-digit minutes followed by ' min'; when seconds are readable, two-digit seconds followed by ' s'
9 h 17 min
